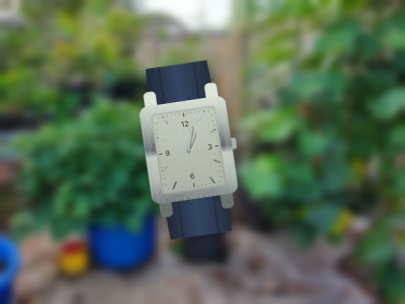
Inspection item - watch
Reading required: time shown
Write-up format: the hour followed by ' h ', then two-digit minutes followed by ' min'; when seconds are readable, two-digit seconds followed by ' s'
1 h 03 min
